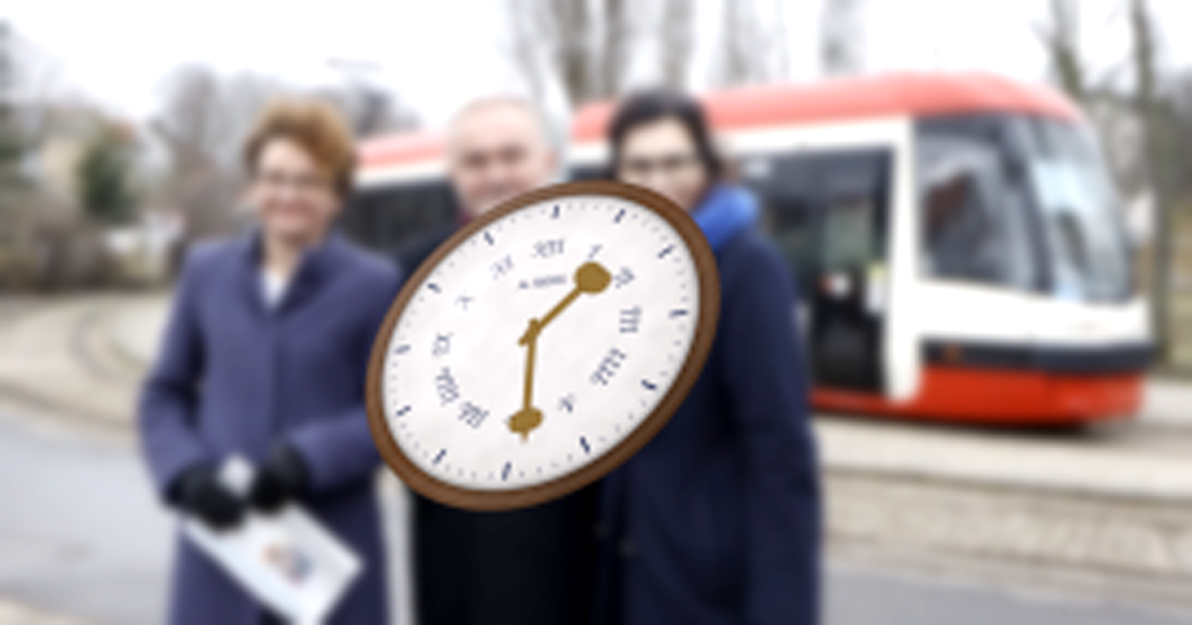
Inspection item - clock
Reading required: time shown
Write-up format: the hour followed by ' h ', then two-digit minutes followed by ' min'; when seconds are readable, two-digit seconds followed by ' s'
1 h 29 min
